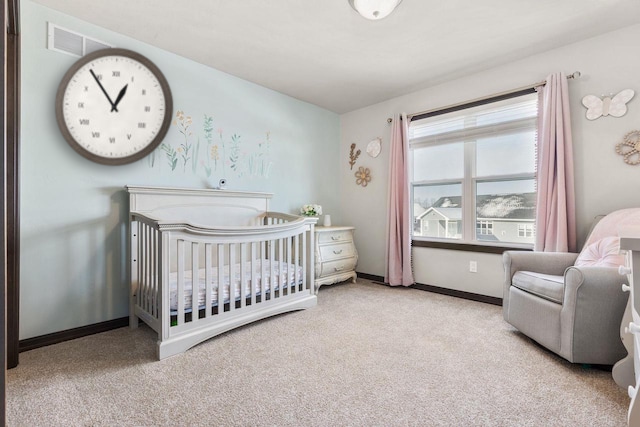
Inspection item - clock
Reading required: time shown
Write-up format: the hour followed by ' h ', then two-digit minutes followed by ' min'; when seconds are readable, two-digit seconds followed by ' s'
12 h 54 min
